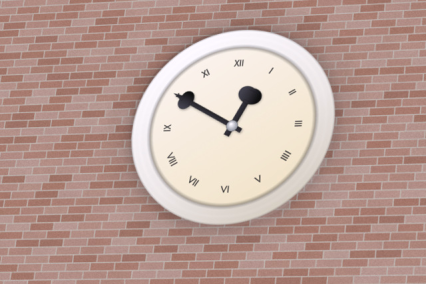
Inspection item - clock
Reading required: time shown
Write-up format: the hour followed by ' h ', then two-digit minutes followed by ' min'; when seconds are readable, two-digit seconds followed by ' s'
12 h 50 min
